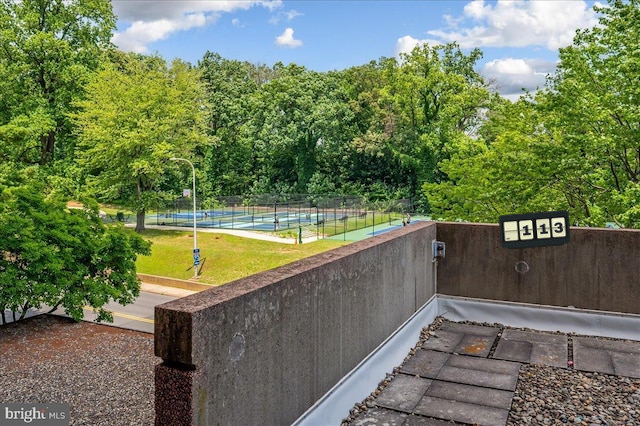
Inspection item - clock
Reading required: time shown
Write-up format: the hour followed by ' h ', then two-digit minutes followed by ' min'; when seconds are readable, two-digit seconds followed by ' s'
1 h 13 min
